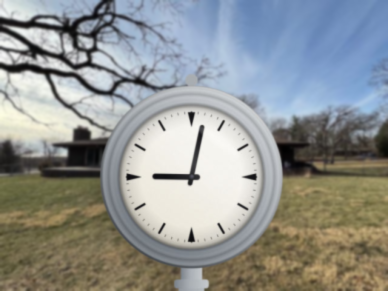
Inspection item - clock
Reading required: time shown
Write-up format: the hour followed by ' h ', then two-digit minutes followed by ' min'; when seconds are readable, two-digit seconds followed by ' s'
9 h 02 min
